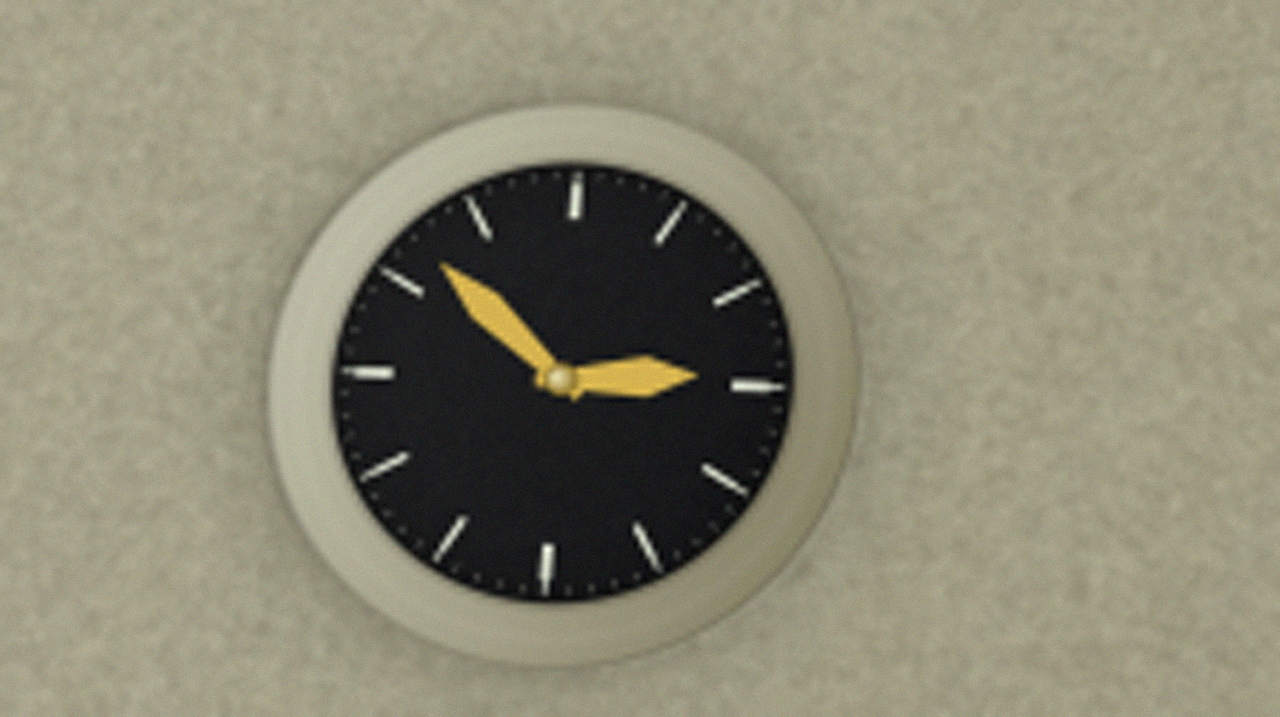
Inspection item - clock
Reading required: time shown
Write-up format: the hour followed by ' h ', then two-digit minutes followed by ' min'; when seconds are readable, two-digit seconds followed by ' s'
2 h 52 min
